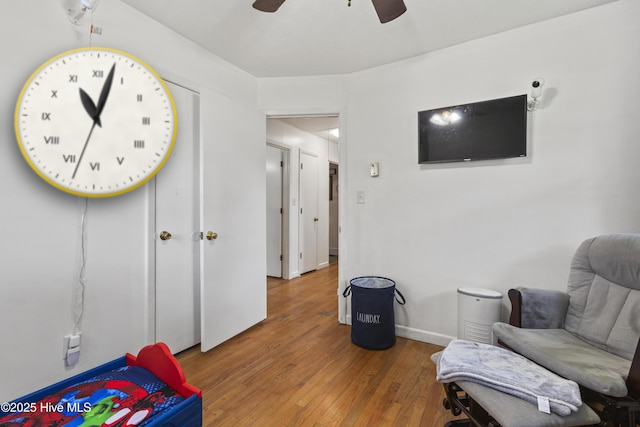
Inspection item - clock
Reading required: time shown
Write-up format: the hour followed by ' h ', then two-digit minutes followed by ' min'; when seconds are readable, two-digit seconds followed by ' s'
11 h 02 min 33 s
